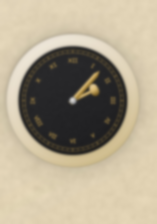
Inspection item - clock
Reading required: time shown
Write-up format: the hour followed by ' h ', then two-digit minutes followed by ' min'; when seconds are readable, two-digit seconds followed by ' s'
2 h 07 min
